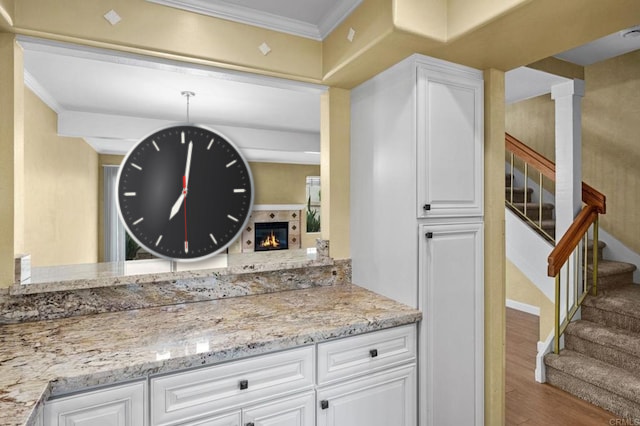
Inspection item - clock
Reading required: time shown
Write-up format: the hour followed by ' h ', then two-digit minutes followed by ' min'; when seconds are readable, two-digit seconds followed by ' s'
7 h 01 min 30 s
